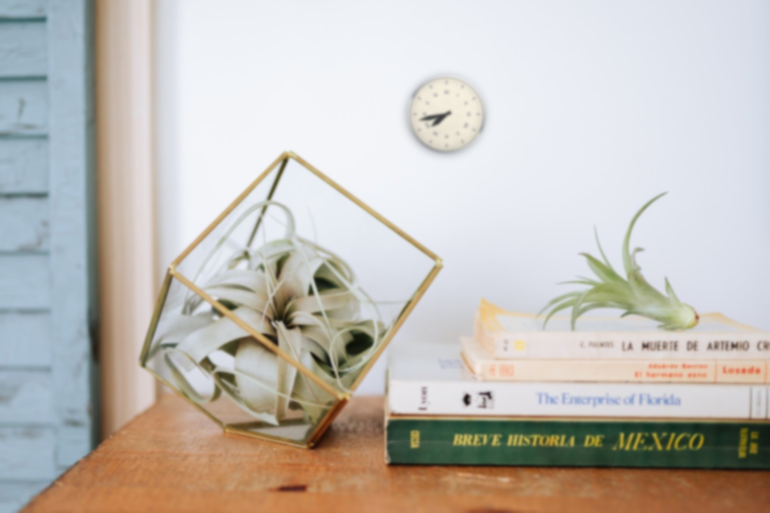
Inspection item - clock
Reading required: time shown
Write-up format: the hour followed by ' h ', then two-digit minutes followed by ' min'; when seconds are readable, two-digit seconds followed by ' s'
7 h 43 min
